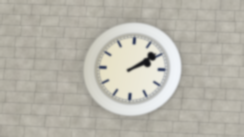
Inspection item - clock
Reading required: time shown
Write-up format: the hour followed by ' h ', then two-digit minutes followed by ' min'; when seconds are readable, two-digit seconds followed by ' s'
2 h 09 min
